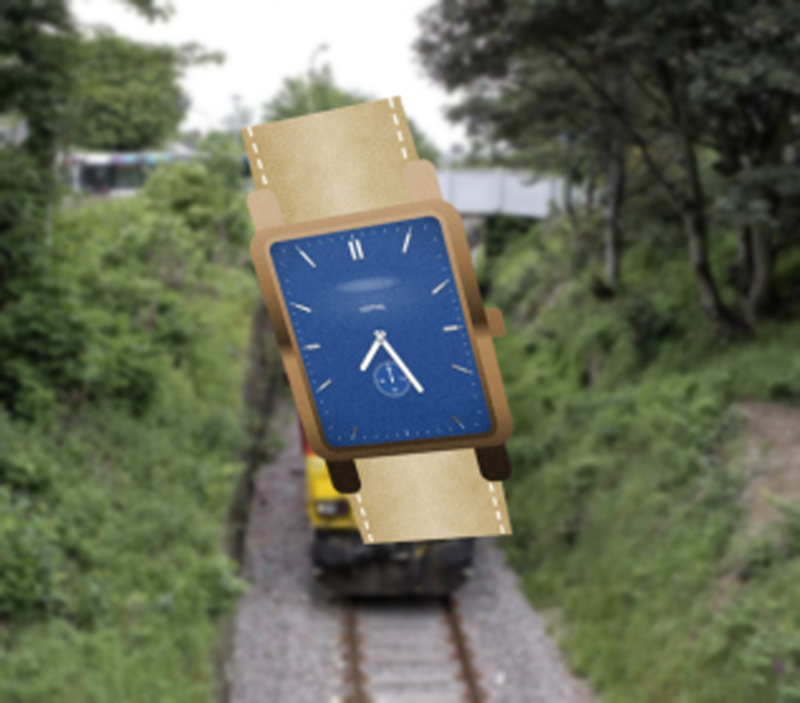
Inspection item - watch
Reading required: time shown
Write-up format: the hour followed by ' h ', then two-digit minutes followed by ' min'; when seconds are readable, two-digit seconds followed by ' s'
7 h 26 min
